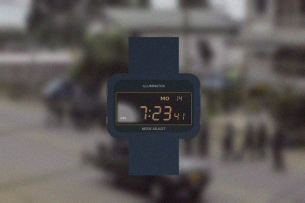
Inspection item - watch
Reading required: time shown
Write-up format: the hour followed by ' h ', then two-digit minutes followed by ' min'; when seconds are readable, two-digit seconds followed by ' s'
7 h 23 min 41 s
